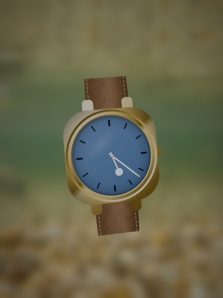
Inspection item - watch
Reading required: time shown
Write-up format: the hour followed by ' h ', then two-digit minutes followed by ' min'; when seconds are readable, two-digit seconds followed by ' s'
5 h 22 min
